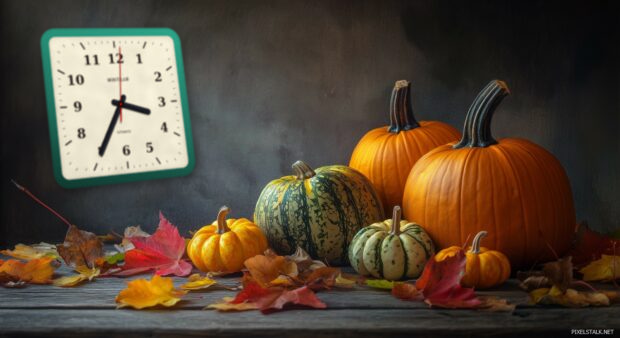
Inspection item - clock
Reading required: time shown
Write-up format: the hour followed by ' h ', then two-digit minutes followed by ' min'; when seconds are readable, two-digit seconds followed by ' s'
3 h 35 min 01 s
